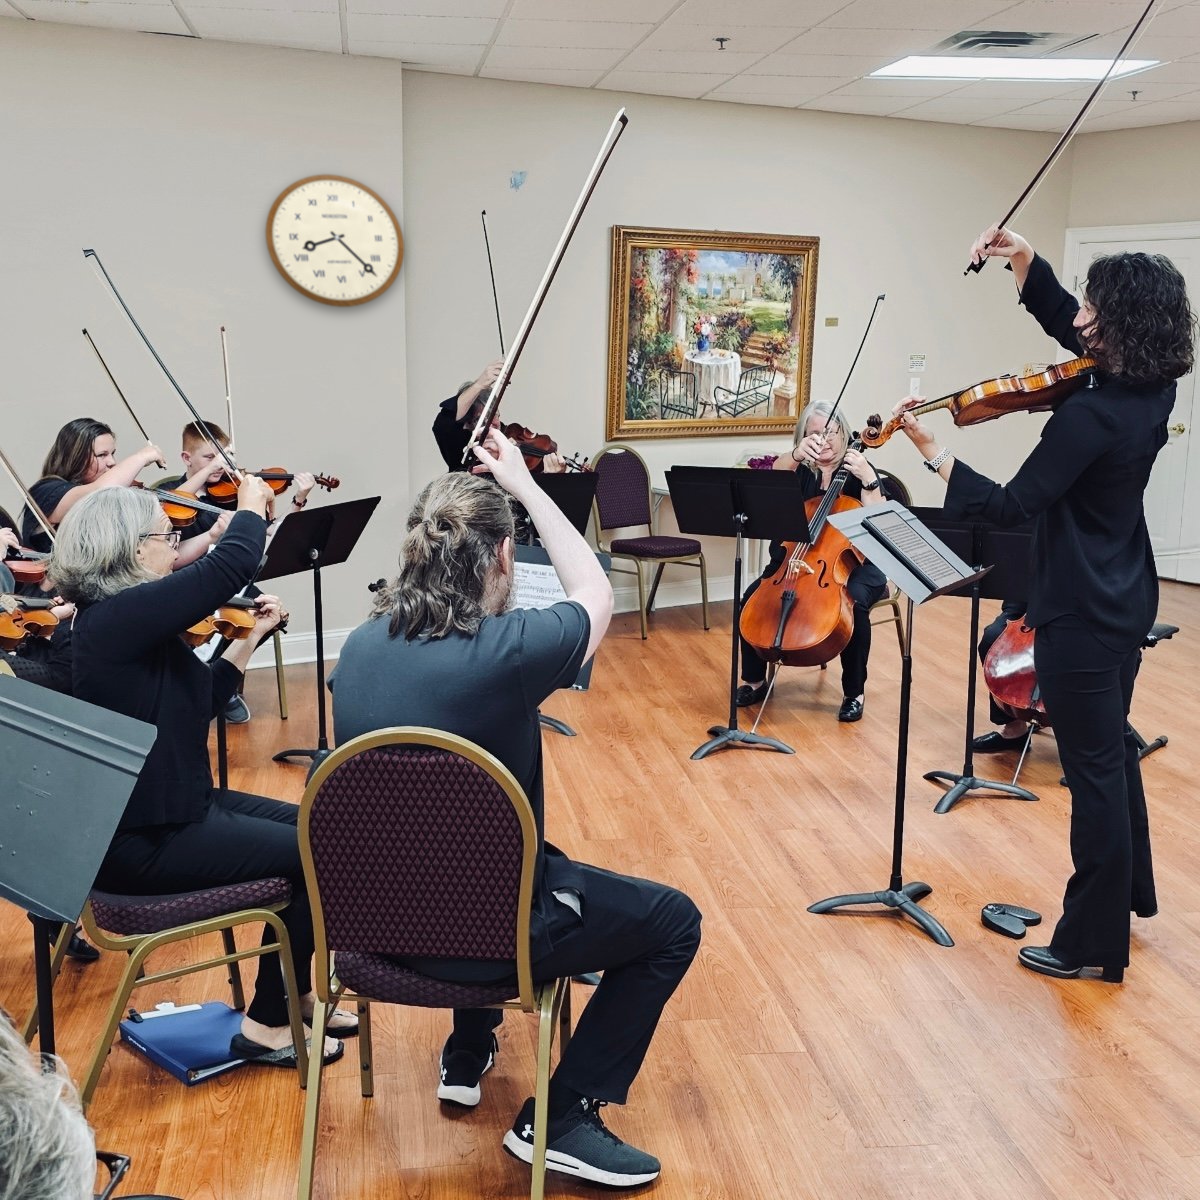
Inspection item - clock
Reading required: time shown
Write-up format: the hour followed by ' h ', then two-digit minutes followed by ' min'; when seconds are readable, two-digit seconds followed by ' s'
8 h 23 min
